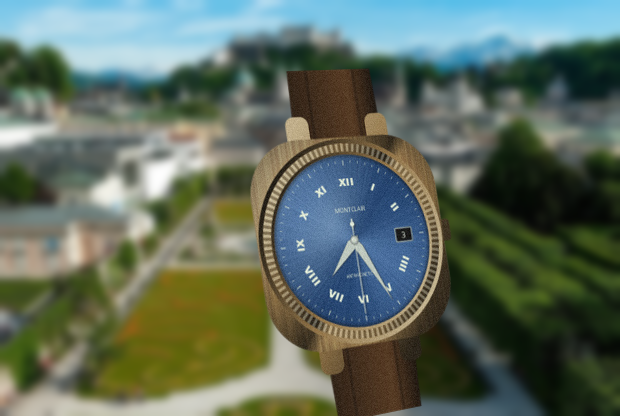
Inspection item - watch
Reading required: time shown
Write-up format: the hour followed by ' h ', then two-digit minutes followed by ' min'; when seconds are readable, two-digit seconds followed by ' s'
7 h 25 min 30 s
